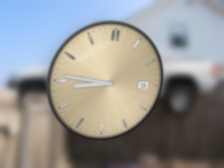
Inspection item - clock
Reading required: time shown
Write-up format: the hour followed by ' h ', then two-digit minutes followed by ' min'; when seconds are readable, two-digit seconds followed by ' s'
8 h 46 min
